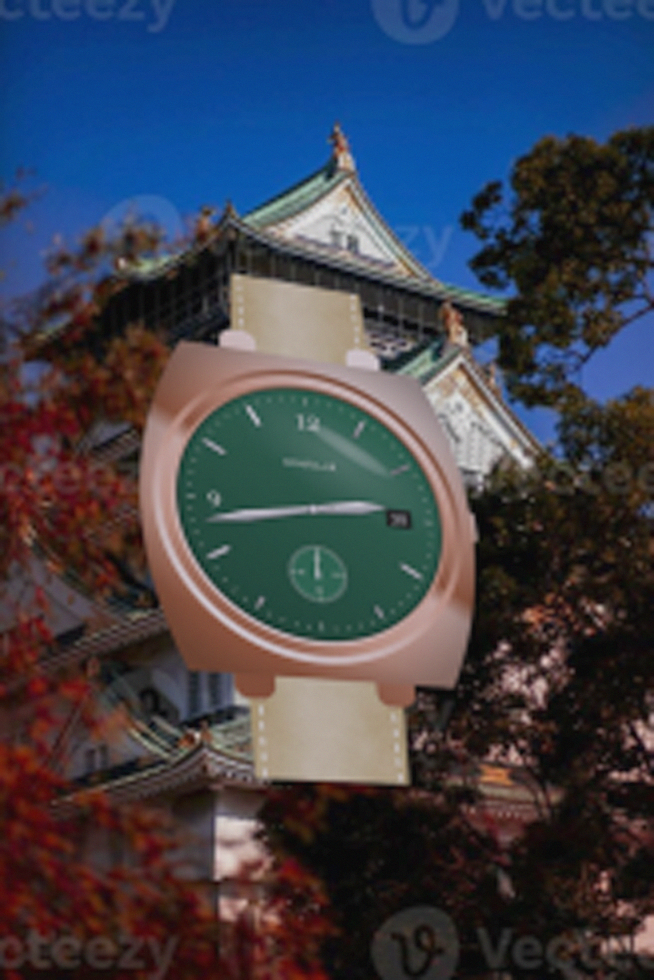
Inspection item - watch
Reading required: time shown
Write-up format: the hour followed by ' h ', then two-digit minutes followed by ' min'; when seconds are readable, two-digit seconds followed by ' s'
2 h 43 min
